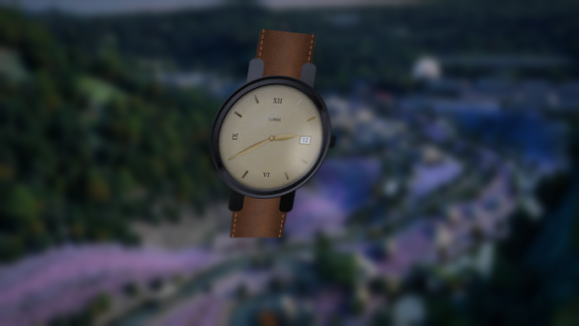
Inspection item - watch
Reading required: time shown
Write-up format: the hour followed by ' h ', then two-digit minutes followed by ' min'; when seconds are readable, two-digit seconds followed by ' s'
2 h 40 min
